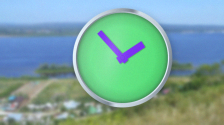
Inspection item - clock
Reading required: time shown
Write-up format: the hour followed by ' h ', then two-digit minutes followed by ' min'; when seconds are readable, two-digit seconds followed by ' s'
1 h 53 min
